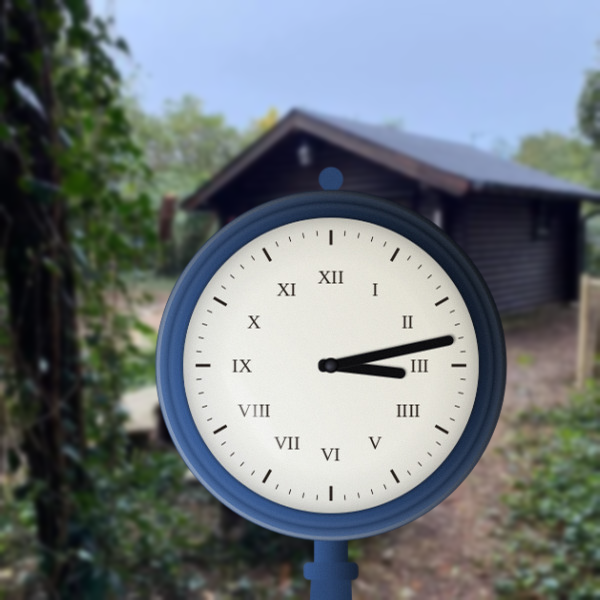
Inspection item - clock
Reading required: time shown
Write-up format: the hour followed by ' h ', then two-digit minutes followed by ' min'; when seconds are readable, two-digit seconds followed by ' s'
3 h 13 min
